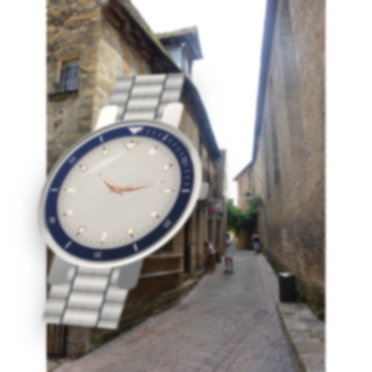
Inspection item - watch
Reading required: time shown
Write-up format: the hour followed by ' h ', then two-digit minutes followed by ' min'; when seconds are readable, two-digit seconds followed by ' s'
10 h 13 min
